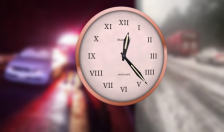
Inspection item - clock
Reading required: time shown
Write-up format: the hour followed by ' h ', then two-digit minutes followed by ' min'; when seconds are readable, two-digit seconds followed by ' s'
12 h 23 min
